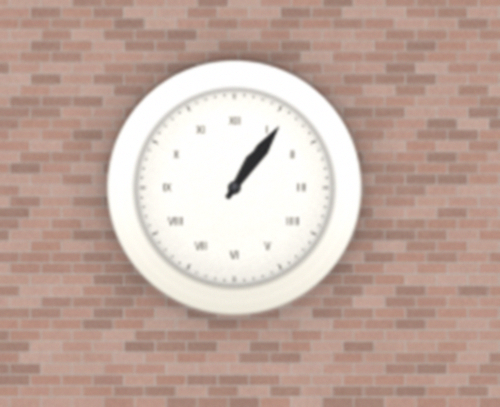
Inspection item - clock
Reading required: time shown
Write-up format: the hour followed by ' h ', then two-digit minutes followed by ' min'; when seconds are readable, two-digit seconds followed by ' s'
1 h 06 min
